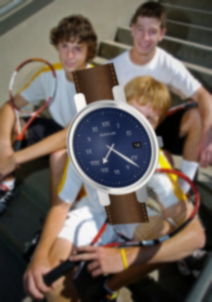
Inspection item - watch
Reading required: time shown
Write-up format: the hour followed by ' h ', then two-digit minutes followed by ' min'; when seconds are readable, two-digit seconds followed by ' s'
7 h 22 min
